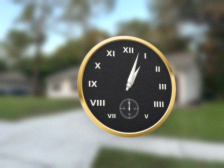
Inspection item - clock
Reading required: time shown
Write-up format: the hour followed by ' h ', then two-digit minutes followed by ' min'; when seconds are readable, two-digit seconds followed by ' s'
1 h 03 min
